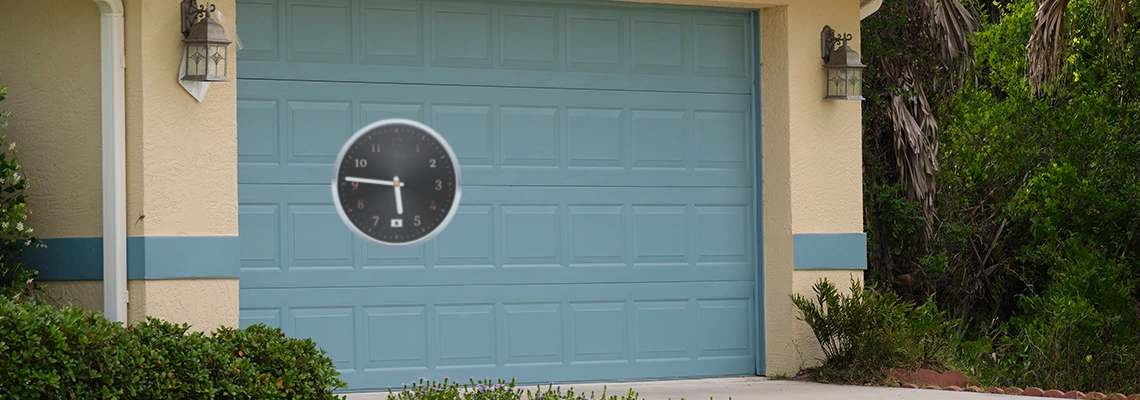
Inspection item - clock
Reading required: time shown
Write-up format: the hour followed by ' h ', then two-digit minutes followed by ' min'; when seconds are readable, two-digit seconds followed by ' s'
5 h 46 min
